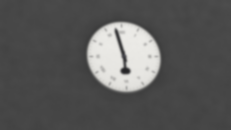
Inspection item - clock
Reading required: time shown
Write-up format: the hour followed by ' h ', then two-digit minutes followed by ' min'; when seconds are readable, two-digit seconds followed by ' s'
5 h 58 min
